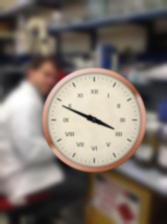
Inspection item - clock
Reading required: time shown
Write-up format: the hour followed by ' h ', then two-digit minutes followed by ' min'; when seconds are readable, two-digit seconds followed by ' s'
3 h 49 min
